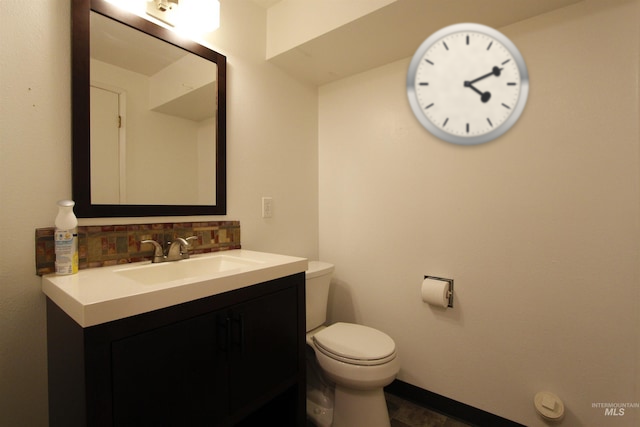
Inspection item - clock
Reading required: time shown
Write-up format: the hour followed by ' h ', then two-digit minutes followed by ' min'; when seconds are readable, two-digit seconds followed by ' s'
4 h 11 min
